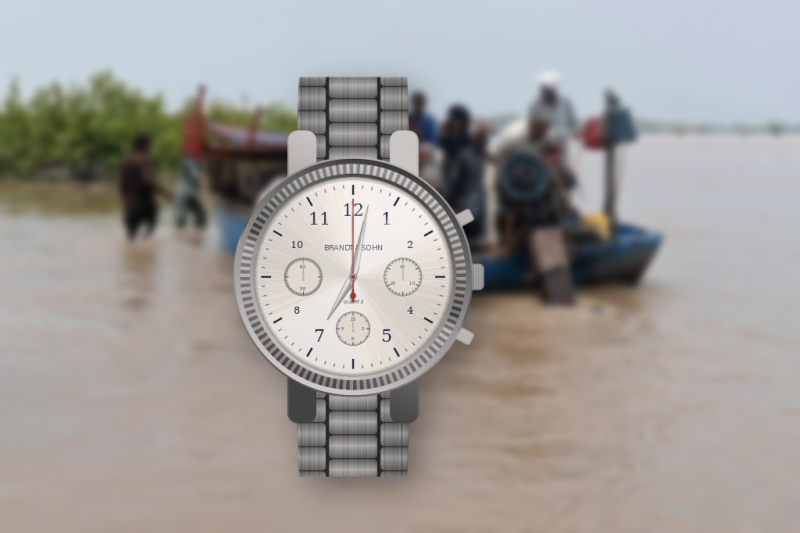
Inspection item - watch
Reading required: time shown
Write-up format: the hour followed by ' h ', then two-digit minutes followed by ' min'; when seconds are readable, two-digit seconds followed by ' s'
7 h 02 min
